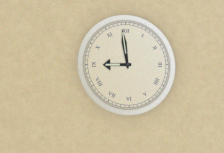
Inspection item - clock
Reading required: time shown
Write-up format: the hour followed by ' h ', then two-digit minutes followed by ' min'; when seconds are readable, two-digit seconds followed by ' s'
8 h 59 min
